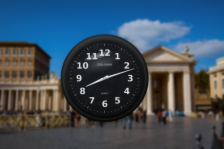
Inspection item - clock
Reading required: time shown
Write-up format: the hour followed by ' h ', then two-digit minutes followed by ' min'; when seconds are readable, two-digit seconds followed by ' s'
8 h 12 min
